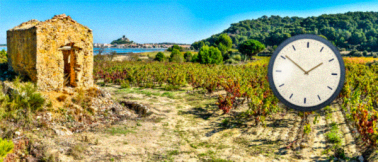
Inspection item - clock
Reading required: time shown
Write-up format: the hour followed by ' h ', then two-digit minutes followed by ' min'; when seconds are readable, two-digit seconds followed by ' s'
1 h 51 min
